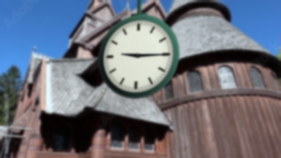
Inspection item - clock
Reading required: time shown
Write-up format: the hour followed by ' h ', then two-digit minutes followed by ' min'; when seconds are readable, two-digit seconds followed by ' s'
9 h 15 min
